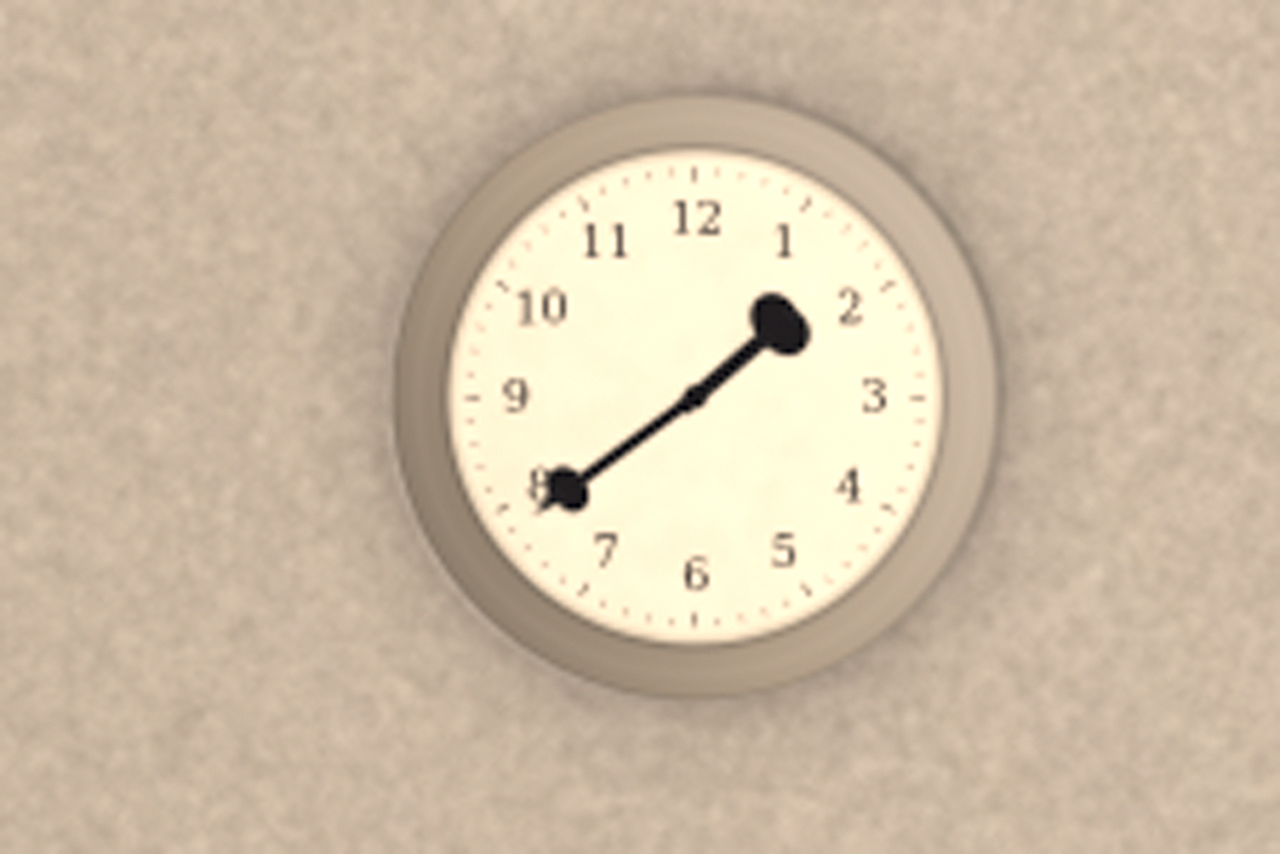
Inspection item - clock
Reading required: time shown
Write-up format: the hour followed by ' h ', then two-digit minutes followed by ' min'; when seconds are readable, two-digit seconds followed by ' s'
1 h 39 min
